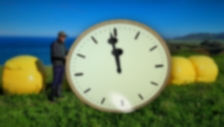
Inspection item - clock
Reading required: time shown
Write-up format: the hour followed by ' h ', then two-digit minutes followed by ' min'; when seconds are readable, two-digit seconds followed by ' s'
11 h 59 min
